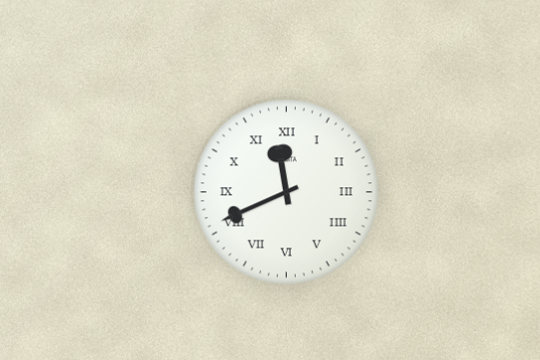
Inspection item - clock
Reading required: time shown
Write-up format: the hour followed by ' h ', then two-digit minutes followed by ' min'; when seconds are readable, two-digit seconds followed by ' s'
11 h 41 min
